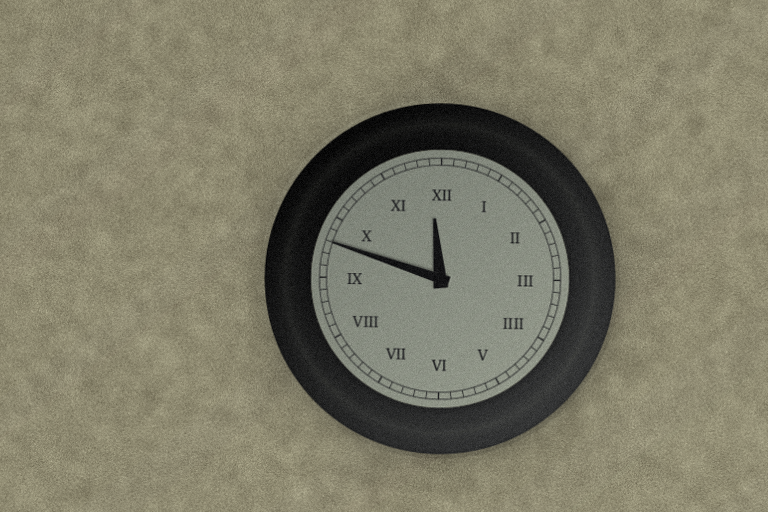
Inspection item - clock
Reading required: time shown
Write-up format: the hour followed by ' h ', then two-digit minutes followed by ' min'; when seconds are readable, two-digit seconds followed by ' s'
11 h 48 min
